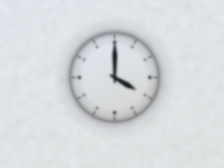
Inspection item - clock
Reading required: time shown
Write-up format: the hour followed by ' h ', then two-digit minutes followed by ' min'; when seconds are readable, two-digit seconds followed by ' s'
4 h 00 min
